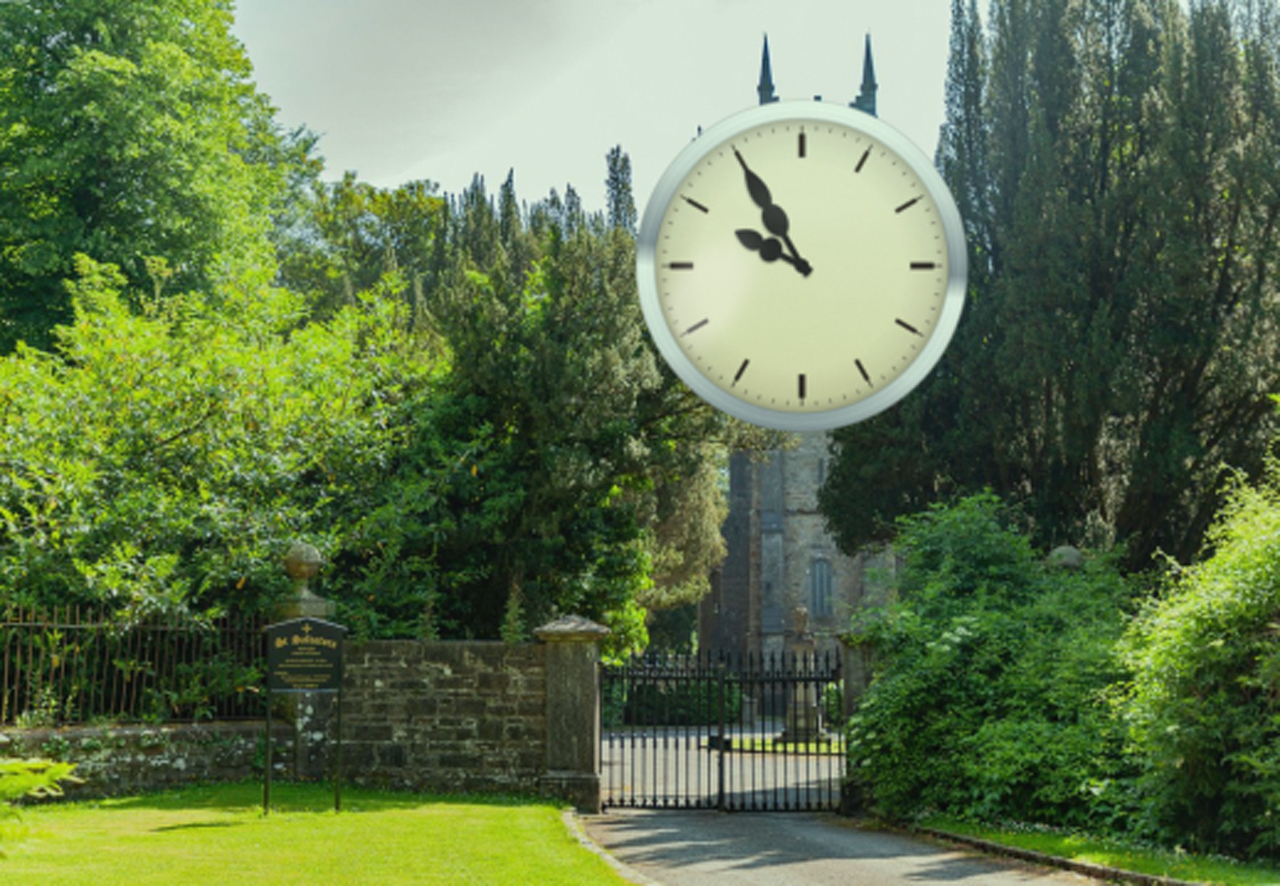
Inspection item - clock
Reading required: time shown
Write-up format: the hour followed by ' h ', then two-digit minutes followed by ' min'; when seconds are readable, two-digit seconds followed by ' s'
9 h 55 min
